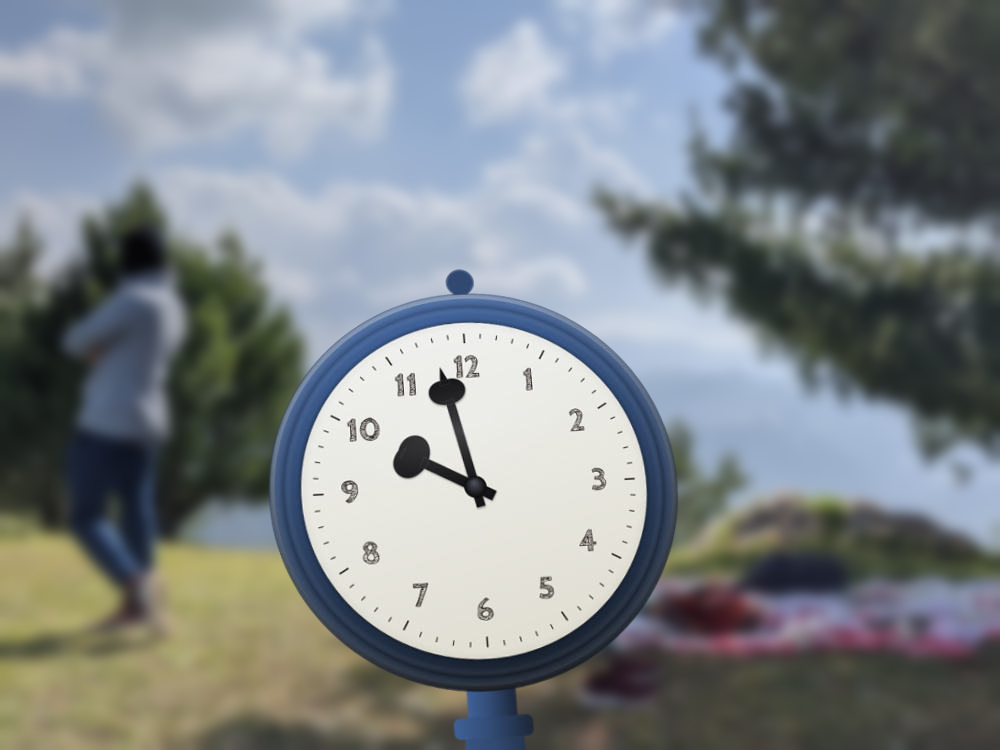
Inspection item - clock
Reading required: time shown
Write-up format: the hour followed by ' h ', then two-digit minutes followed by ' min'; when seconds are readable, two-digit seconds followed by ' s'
9 h 58 min
